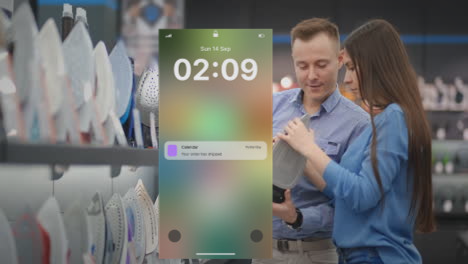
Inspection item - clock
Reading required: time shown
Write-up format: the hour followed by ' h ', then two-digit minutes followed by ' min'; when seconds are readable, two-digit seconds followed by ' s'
2 h 09 min
